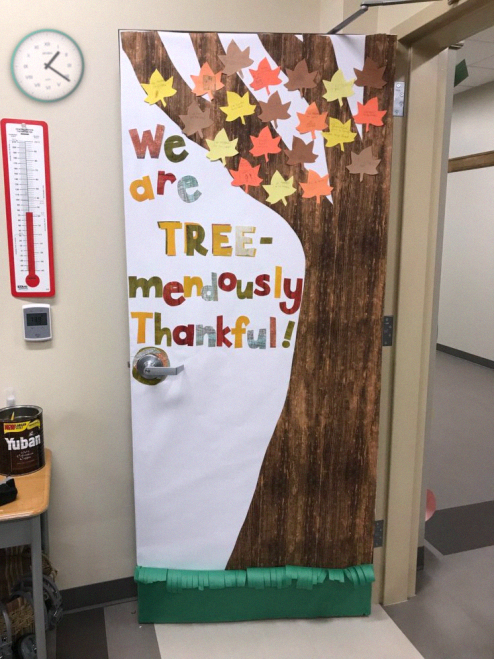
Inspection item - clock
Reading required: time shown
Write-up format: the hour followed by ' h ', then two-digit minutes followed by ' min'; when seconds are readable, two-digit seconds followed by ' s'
1 h 21 min
